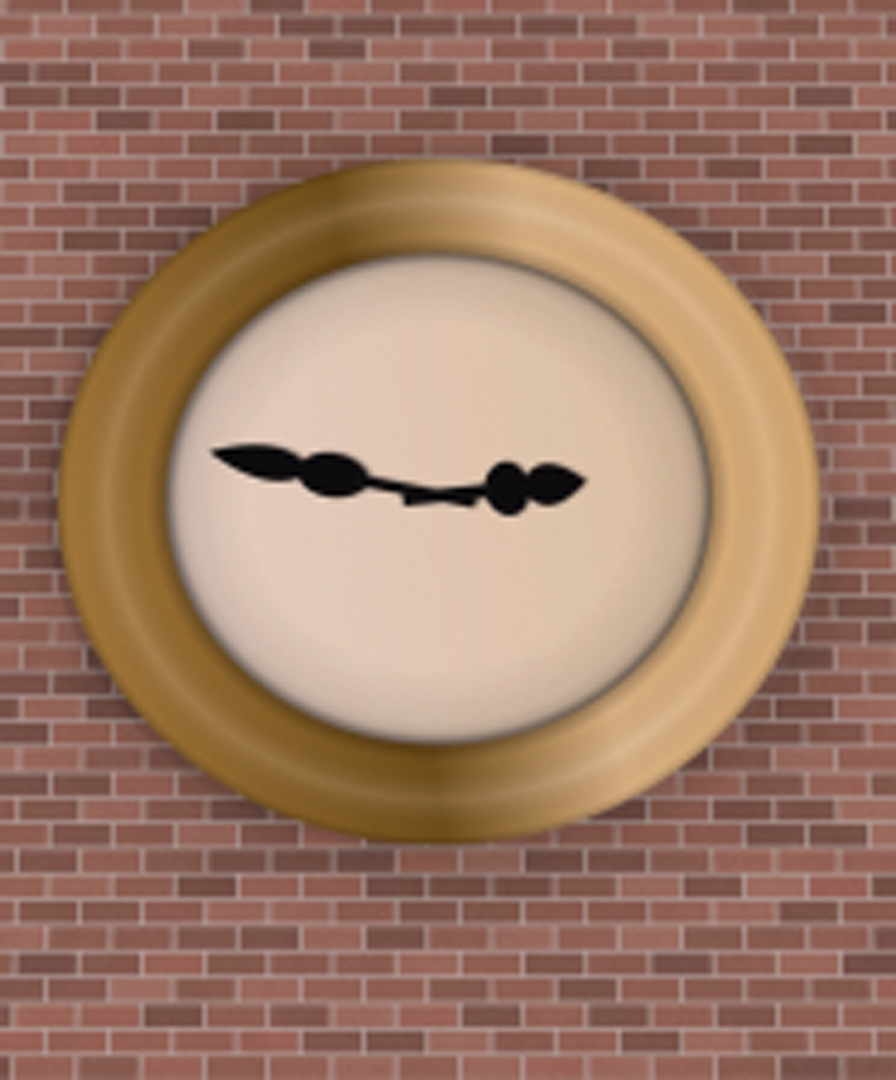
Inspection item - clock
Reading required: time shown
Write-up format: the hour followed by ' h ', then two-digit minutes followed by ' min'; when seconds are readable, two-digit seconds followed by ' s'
2 h 47 min
